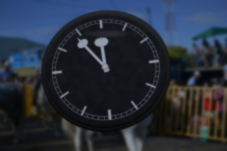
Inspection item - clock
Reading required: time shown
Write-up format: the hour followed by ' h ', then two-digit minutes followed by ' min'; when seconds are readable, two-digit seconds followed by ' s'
11 h 54 min
